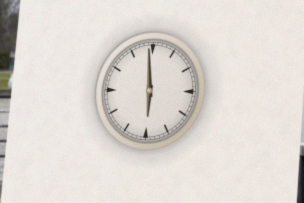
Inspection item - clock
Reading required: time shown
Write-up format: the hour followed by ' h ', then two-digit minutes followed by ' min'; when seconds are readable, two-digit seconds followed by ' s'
5 h 59 min
